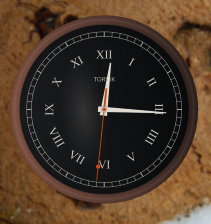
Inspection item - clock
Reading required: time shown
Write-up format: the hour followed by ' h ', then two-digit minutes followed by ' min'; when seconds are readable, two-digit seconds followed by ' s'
12 h 15 min 31 s
